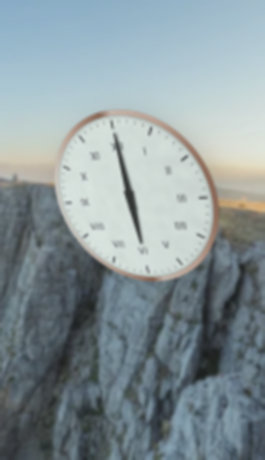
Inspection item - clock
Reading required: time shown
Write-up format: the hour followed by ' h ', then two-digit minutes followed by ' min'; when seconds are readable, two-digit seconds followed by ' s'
6 h 00 min
